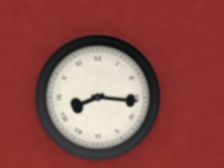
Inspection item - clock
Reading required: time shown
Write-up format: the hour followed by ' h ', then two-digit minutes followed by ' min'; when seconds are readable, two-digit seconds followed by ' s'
8 h 16 min
